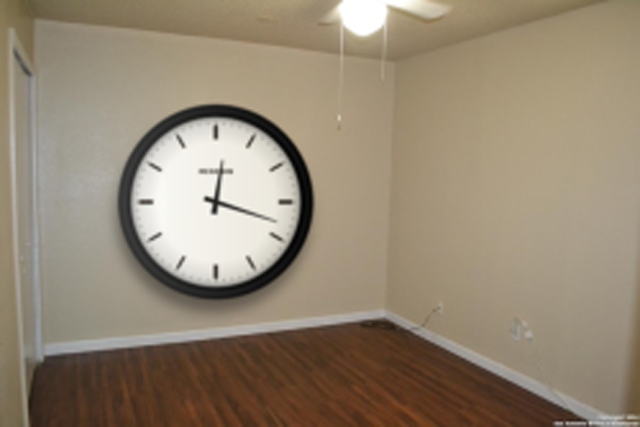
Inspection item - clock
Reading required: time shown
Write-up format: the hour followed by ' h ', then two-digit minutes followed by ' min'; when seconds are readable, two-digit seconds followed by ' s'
12 h 18 min
